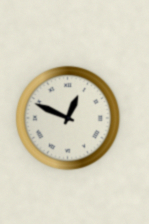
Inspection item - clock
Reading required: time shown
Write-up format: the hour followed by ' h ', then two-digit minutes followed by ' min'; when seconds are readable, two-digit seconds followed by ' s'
12 h 49 min
